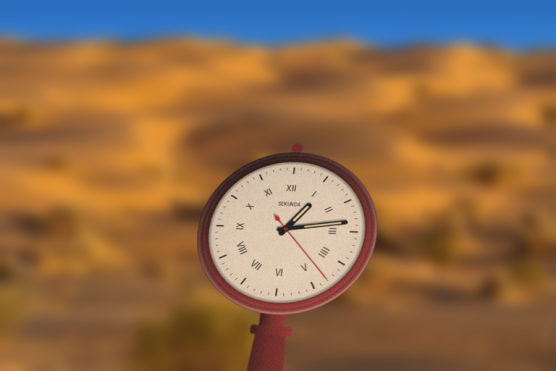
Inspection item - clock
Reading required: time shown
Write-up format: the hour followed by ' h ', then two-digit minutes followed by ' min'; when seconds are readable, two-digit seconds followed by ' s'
1 h 13 min 23 s
